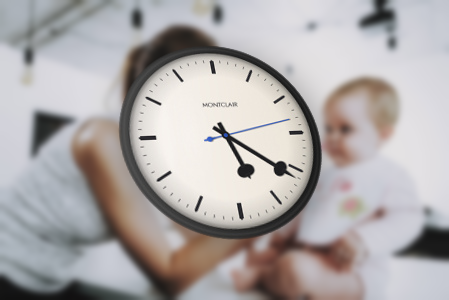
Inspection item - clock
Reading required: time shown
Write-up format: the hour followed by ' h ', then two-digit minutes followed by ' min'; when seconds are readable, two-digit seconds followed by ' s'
5 h 21 min 13 s
